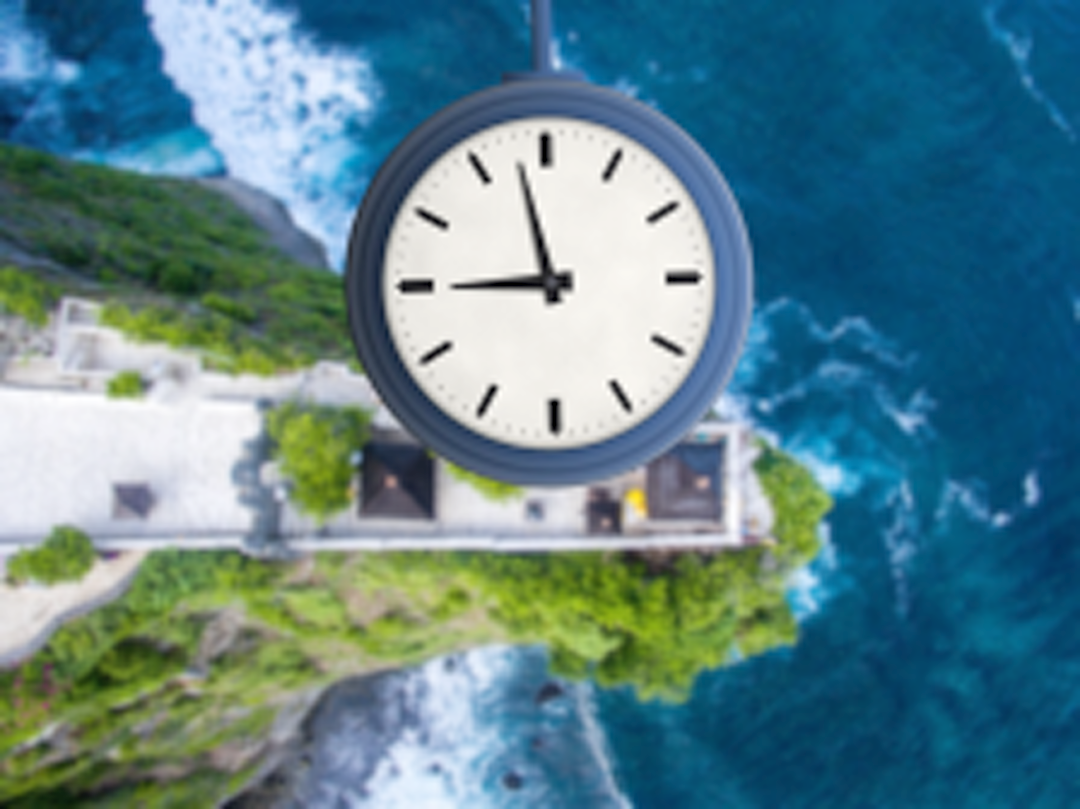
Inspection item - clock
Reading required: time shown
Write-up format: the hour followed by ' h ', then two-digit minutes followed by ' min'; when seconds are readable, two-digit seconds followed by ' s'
8 h 58 min
